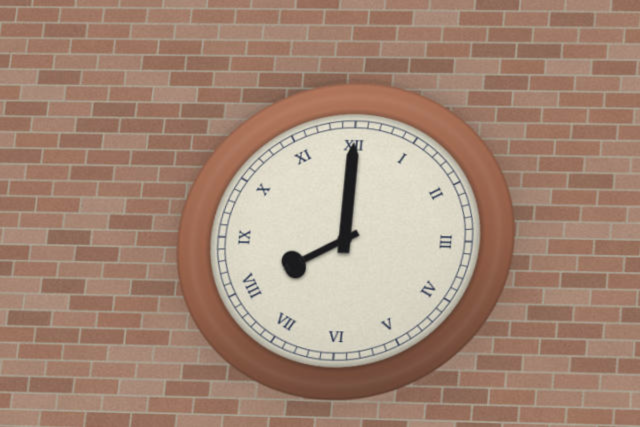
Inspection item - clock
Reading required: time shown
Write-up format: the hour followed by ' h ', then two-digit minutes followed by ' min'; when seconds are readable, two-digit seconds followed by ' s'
8 h 00 min
